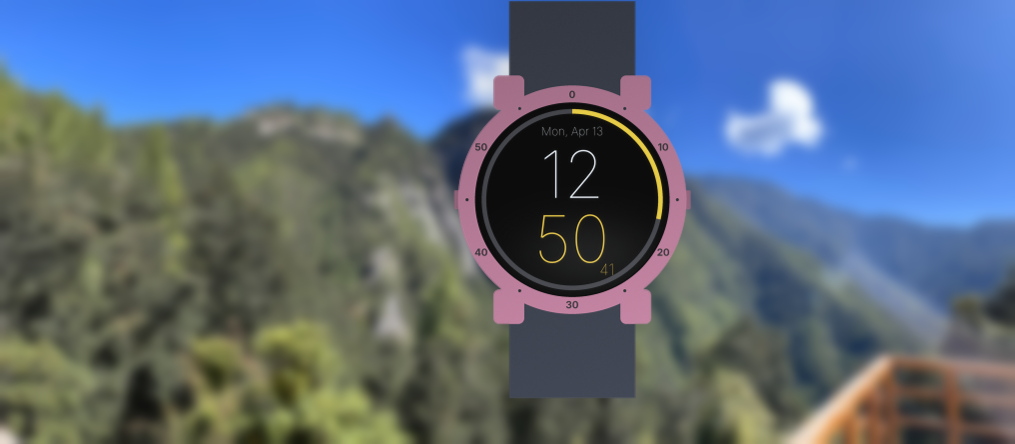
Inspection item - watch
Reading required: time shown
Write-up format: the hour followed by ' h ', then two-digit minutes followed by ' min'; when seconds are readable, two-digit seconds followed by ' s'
12 h 50 min 41 s
